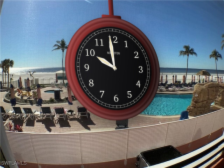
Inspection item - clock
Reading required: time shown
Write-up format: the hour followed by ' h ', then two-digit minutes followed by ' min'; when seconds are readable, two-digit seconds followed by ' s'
9 h 59 min
